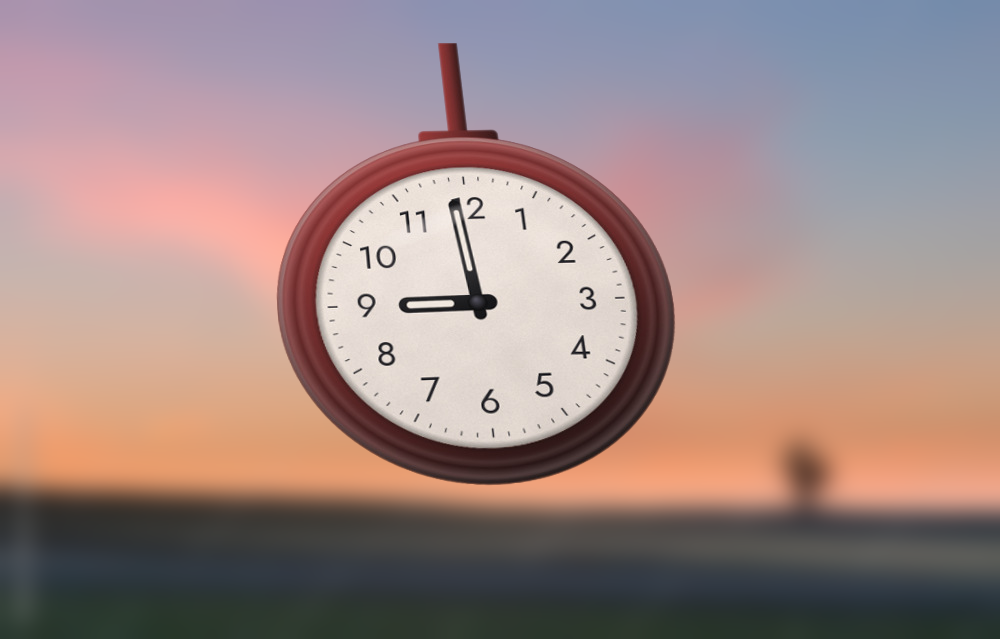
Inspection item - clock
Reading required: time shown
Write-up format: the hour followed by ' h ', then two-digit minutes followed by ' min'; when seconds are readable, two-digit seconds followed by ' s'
8 h 59 min
